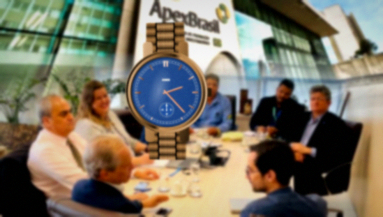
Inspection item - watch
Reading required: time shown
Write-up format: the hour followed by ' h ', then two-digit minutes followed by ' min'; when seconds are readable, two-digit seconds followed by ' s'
2 h 23 min
